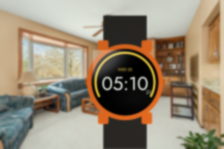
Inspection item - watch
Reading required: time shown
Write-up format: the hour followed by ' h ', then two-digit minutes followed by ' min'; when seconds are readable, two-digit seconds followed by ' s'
5 h 10 min
